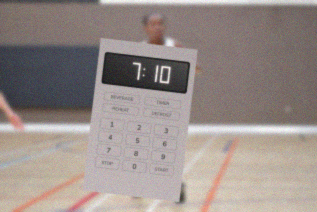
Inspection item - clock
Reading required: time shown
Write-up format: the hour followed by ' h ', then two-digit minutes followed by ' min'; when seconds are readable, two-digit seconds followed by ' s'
7 h 10 min
